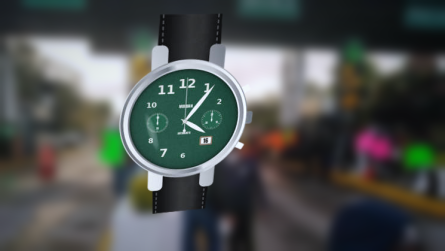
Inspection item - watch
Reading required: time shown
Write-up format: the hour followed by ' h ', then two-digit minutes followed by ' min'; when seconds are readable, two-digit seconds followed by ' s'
4 h 06 min
